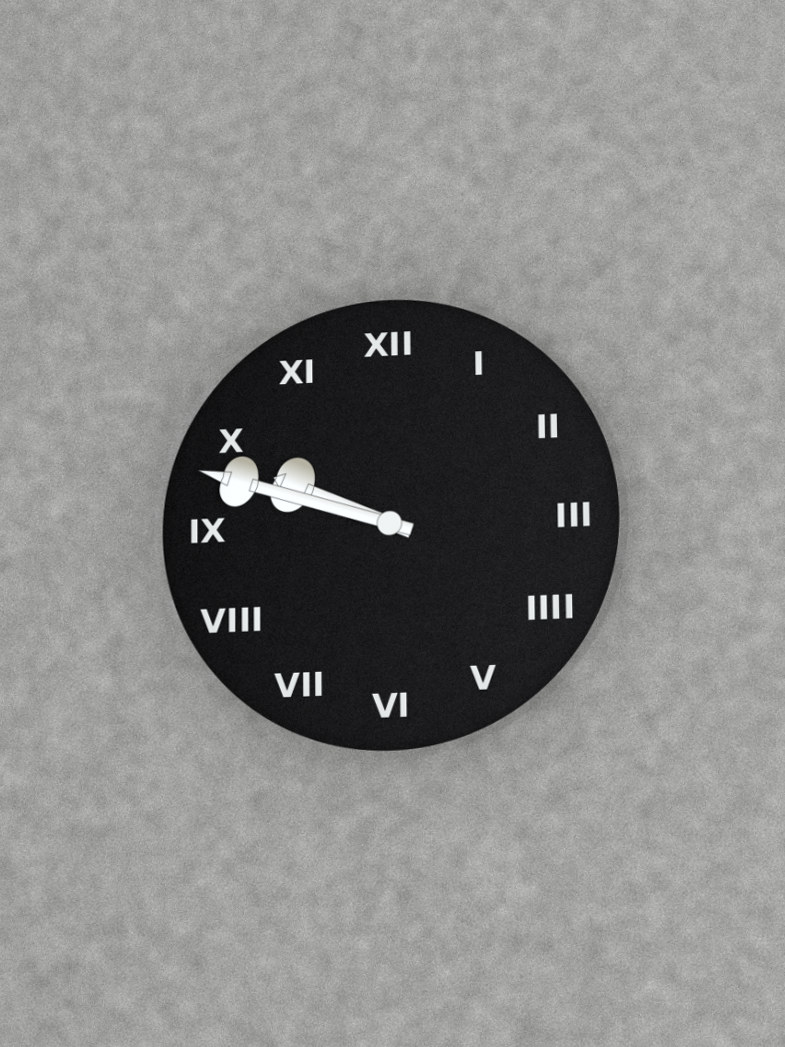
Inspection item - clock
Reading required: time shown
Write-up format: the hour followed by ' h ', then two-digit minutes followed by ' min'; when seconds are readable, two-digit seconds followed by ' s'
9 h 48 min
